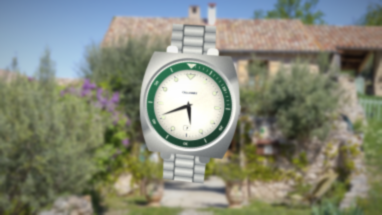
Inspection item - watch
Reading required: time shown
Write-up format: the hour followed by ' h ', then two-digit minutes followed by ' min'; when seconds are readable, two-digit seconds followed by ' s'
5 h 41 min
